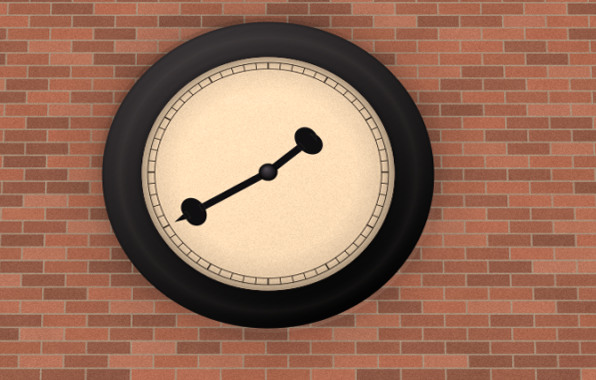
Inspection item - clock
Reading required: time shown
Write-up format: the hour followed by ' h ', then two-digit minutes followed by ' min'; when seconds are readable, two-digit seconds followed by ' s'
1 h 40 min
